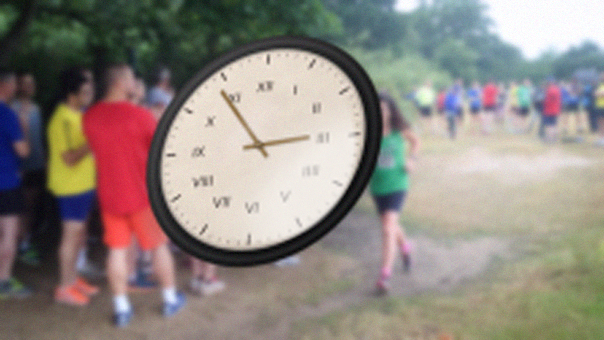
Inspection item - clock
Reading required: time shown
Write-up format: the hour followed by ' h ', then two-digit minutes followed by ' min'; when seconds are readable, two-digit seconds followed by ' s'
2 h 54 min
